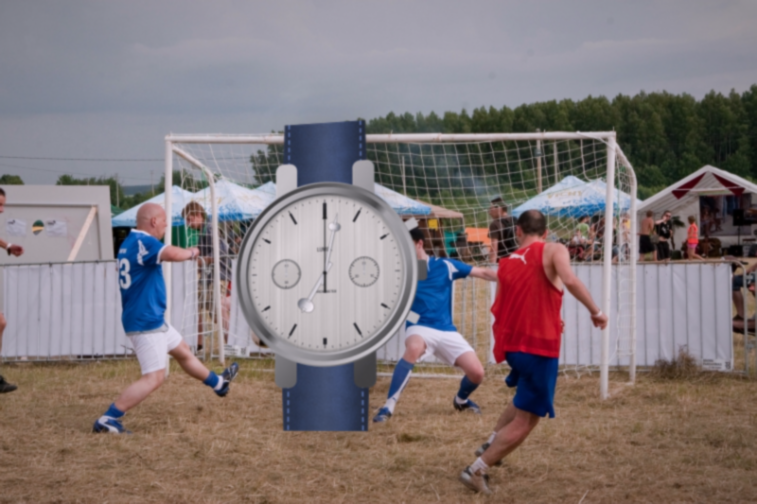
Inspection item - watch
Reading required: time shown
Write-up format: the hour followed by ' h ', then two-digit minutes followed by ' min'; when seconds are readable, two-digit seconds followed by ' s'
7 h 02 min
